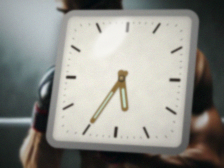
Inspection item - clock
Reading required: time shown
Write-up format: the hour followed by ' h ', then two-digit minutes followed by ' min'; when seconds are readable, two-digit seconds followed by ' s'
5 h 35 min
